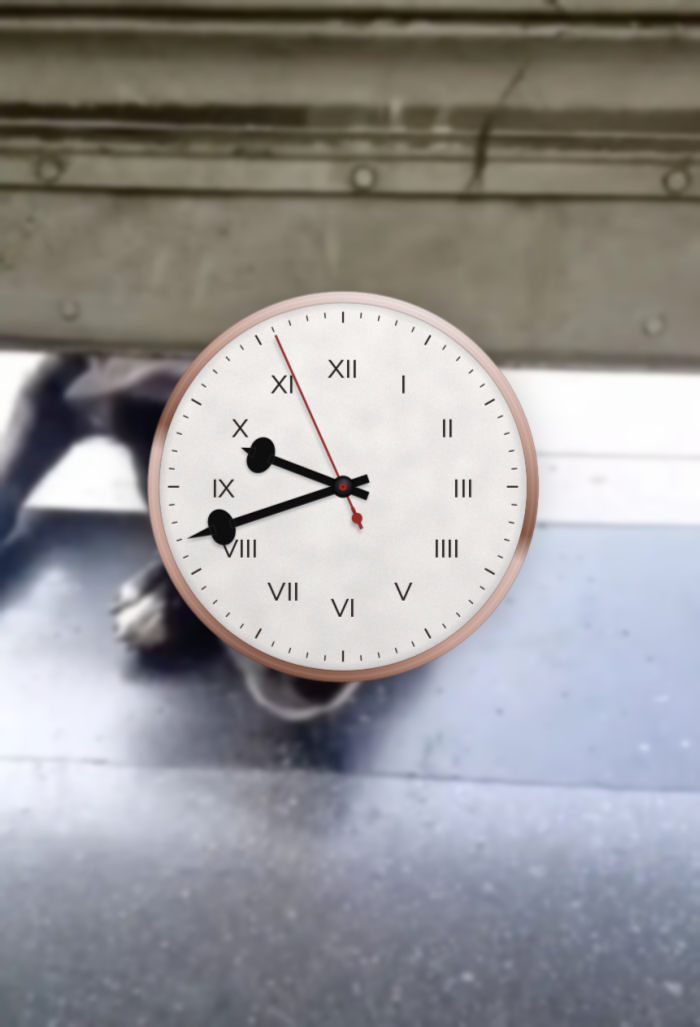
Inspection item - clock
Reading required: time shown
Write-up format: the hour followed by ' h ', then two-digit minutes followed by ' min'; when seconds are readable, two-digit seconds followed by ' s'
9 h 41 min 56 s
